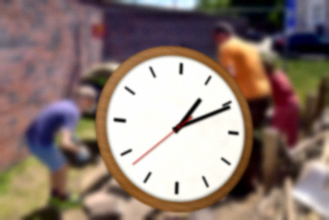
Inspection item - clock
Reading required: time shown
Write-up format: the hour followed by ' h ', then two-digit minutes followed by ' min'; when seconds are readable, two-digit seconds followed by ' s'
1 h 10 min 38 s
